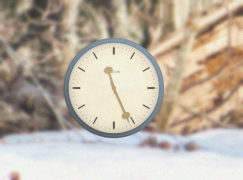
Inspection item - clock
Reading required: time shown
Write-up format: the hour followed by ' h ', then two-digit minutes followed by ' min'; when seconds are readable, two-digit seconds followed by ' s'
11 h 26 min
